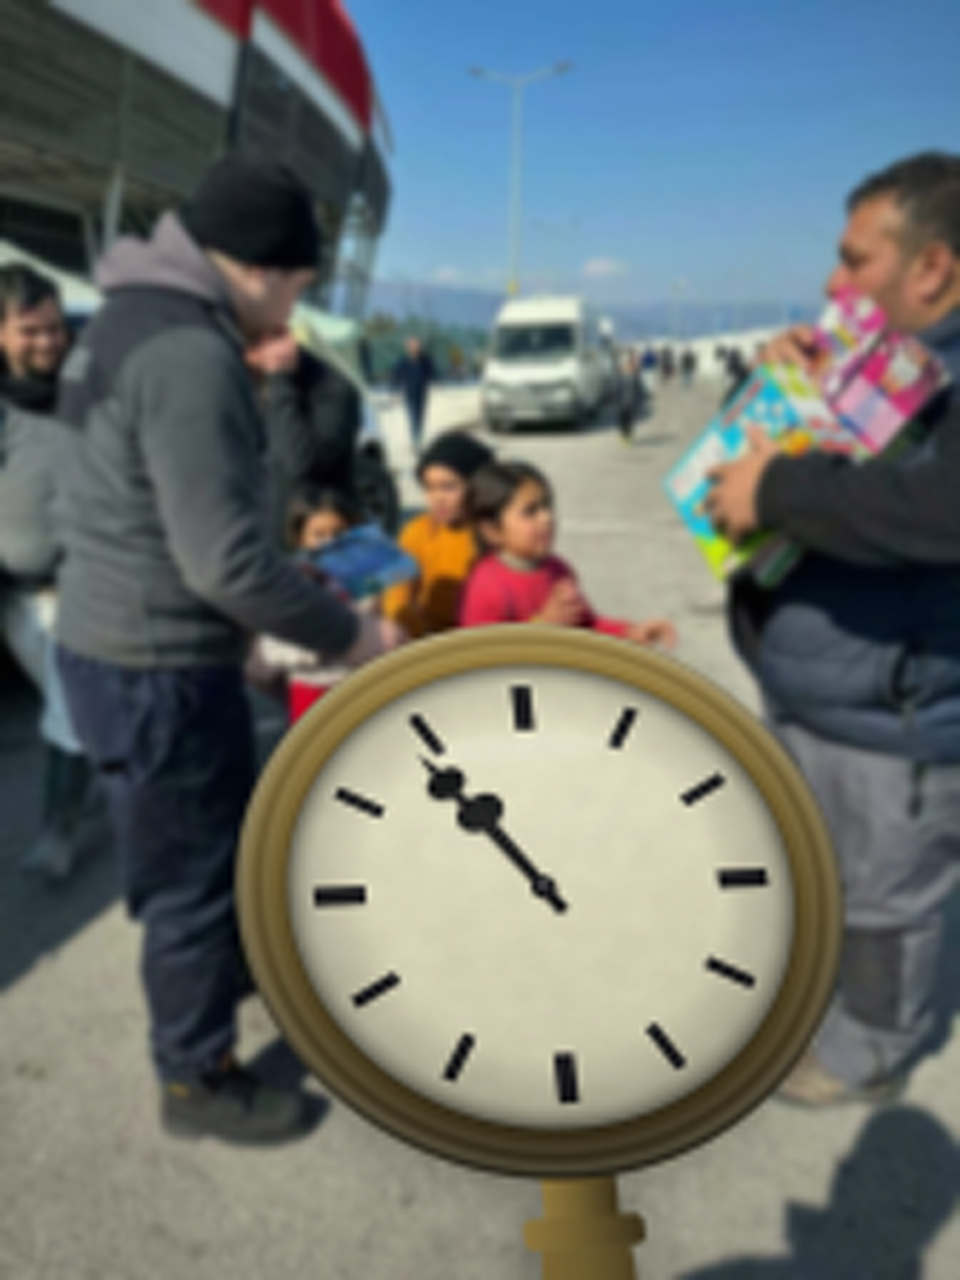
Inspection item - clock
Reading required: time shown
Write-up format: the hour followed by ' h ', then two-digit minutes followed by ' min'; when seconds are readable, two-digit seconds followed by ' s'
10 h 54 min
